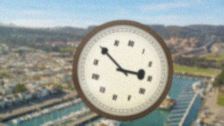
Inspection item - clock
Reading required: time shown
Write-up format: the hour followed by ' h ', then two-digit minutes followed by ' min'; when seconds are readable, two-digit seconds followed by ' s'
2 h 50 min
